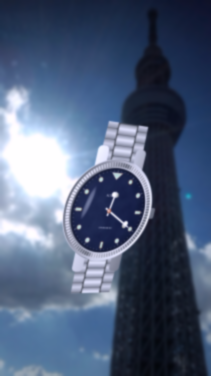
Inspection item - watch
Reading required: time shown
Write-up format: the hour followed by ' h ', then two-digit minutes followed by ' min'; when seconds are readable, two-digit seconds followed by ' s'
12 h 20 min
